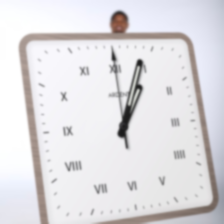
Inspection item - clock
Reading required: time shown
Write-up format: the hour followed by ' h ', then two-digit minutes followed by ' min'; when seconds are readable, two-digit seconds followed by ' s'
1 h 04 min 00 s
